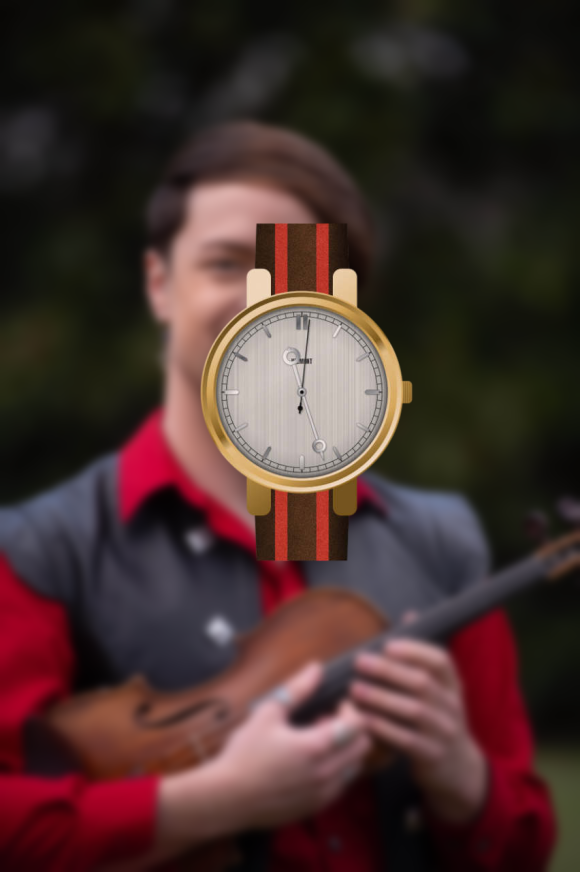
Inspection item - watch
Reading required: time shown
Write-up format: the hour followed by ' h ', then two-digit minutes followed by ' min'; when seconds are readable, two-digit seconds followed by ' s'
11 h 27 min 01 s
